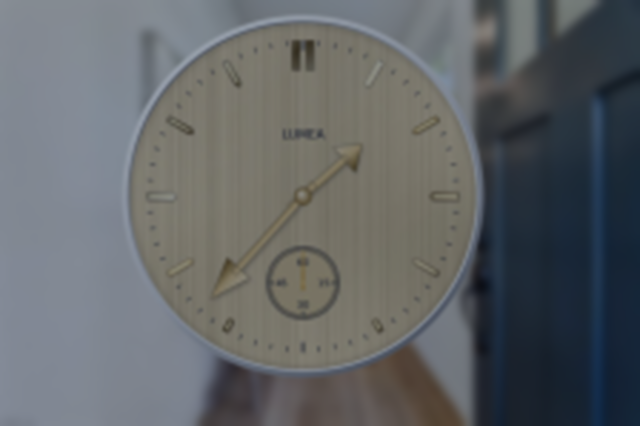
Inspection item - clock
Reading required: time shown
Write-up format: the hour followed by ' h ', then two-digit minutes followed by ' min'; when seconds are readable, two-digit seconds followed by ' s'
1 h 37 min
